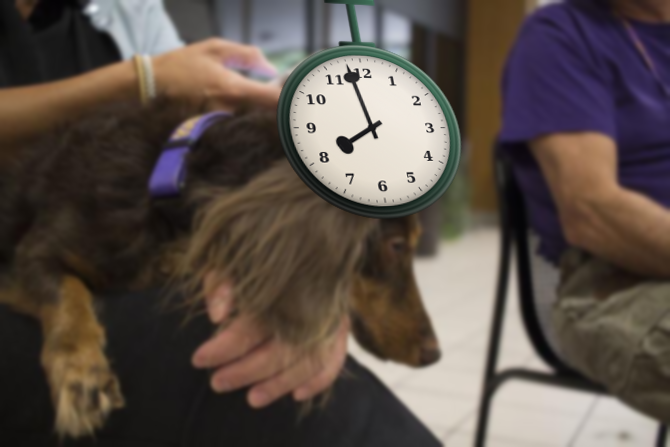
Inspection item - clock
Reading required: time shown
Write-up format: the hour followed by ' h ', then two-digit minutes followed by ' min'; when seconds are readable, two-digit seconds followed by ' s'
7 h 58 min
